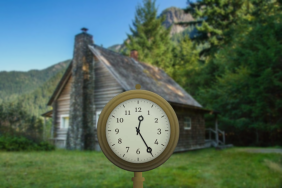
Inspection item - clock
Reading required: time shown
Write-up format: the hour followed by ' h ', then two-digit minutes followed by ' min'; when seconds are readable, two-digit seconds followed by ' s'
12 h 25 min
